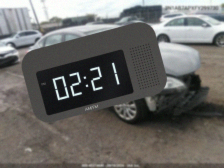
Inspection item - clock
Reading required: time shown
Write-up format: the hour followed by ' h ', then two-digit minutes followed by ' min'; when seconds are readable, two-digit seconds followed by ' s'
2 h 21 min
